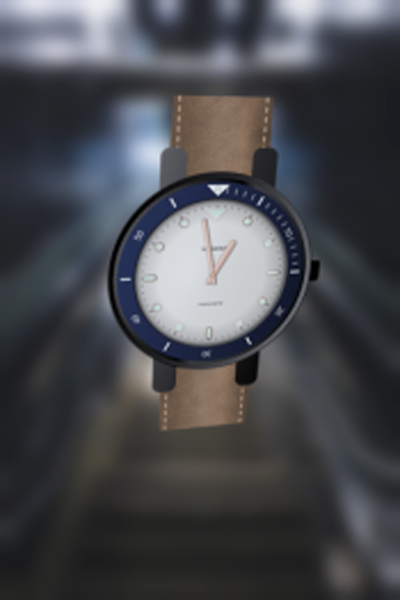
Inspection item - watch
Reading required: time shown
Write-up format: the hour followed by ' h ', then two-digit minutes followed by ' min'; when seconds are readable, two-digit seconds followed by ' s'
12 h 58 min
